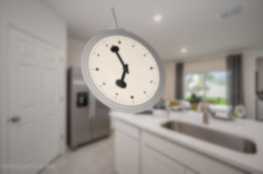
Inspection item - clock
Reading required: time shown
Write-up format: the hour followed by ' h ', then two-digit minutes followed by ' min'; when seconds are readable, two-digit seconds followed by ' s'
6 h 57 min
